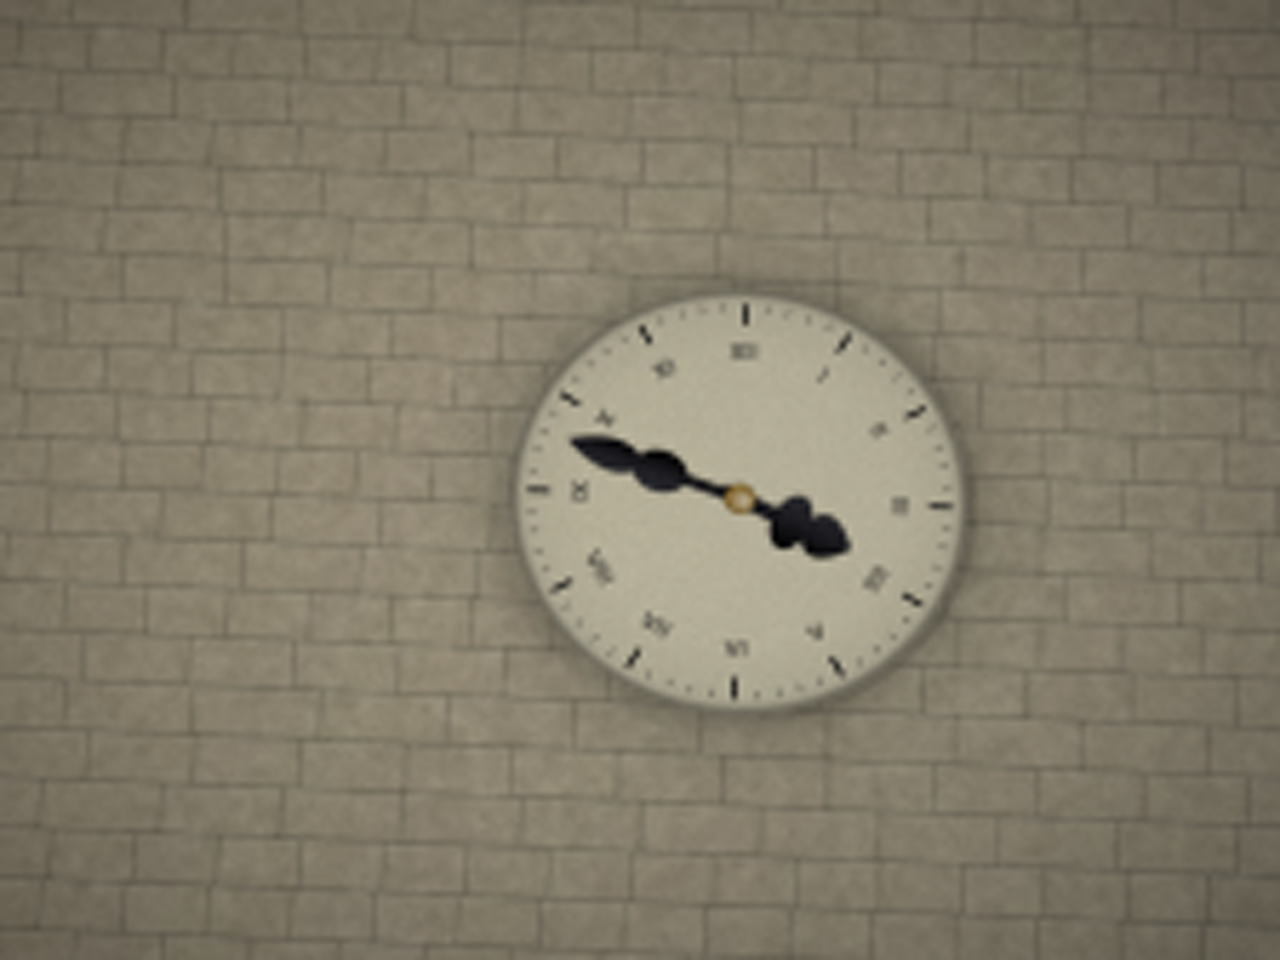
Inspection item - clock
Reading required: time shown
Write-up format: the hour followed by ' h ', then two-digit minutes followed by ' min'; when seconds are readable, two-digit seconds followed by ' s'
3 h 48 min
